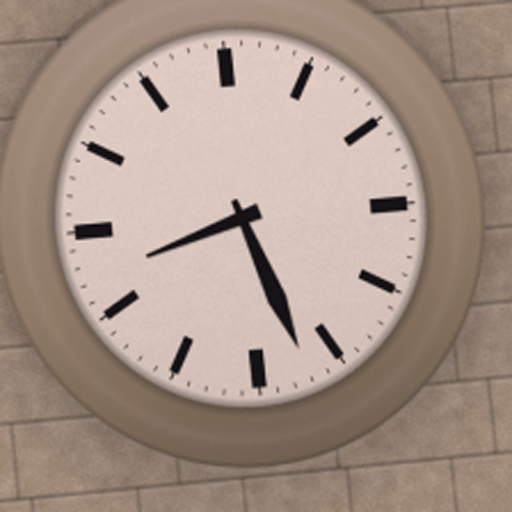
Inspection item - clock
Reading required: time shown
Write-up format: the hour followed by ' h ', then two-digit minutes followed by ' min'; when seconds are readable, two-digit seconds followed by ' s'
8 h 27 min
